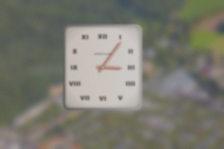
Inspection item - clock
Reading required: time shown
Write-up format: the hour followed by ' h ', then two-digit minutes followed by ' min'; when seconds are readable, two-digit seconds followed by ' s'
3 h 06 min
